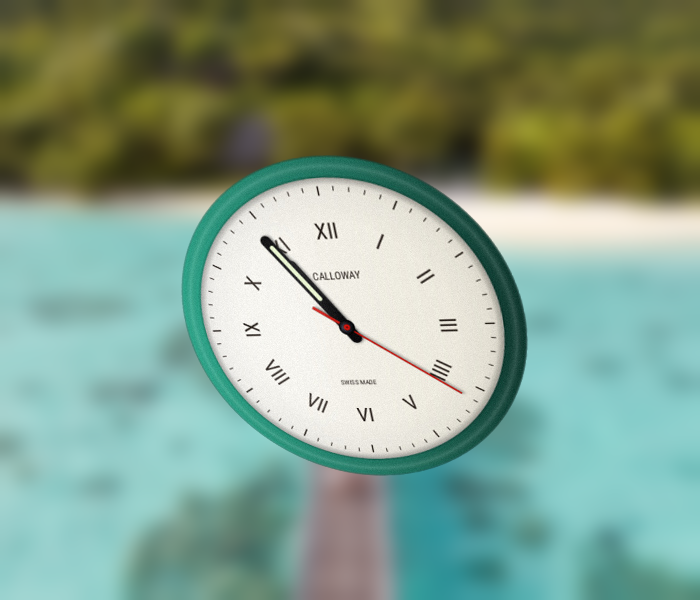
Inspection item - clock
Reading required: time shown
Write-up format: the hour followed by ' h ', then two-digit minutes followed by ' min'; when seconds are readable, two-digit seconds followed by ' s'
10 h 54 min 21 s
